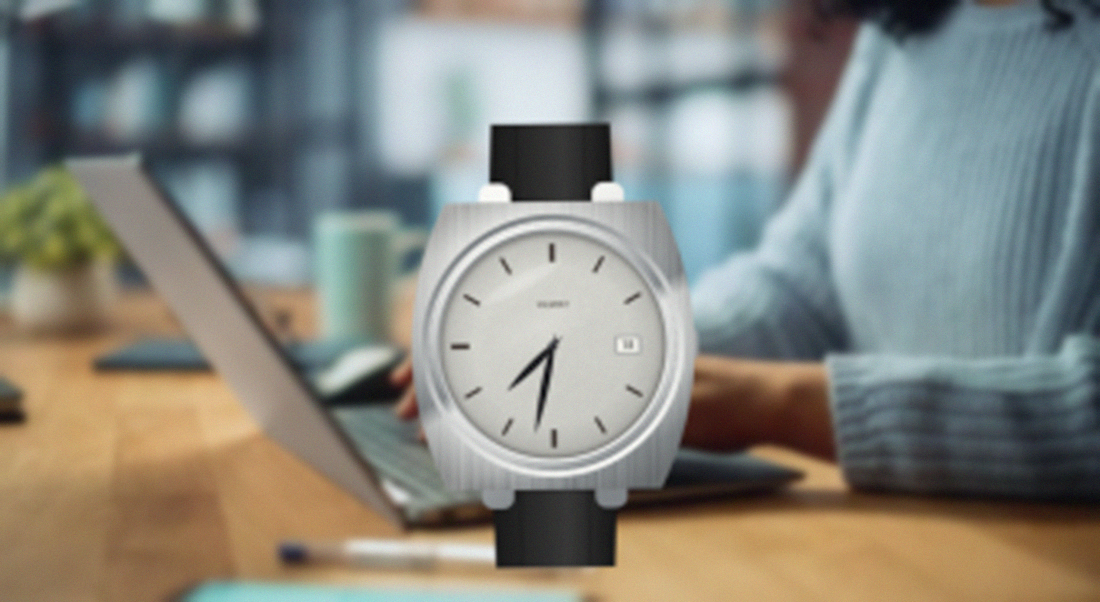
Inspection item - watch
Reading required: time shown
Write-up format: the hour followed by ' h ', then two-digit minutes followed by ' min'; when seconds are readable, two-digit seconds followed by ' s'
7 h 32 min
